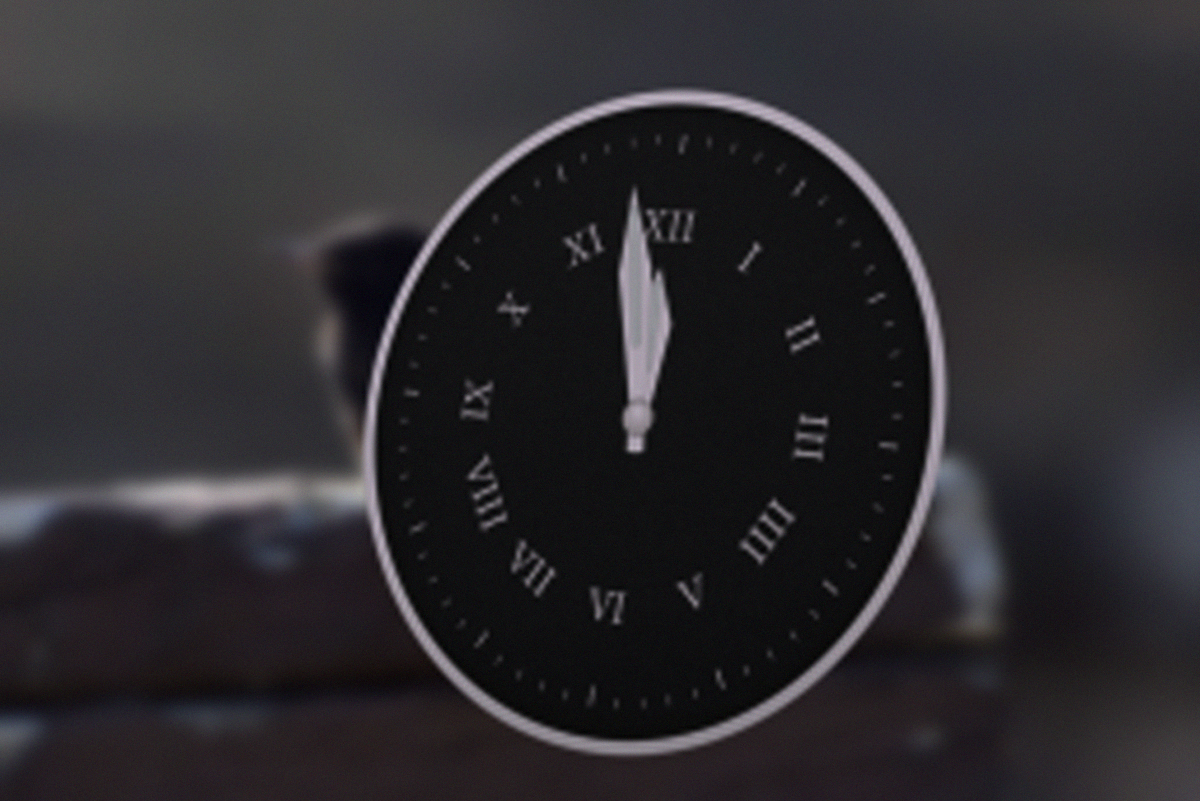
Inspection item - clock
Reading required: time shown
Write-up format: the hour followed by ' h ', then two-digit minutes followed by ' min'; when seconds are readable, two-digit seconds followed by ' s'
11 h 58 min
